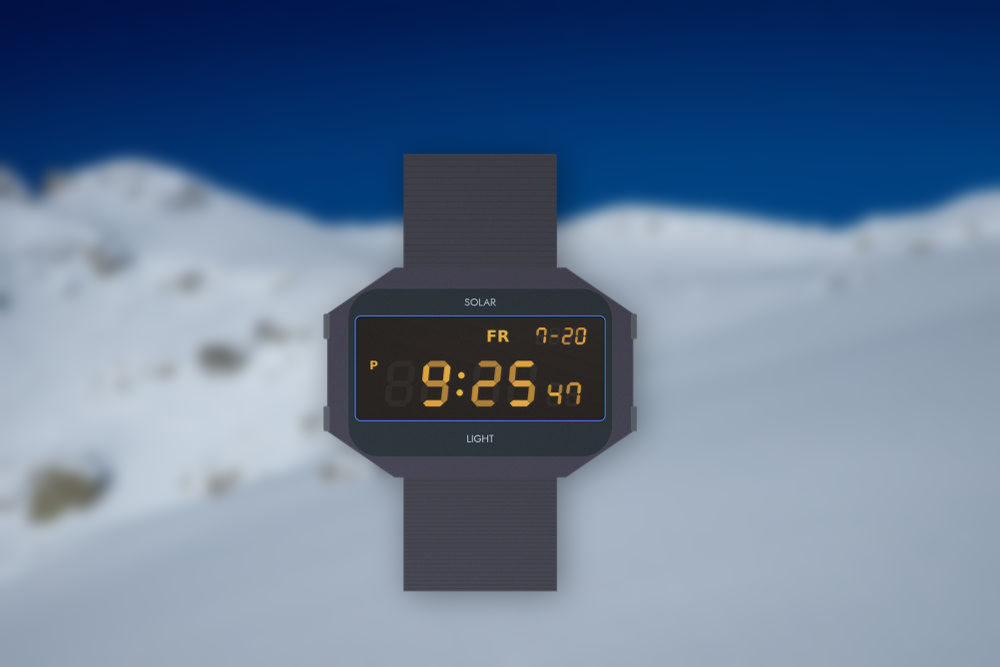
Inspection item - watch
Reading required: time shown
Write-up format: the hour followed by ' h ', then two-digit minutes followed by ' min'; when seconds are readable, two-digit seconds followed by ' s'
9 h 25 min 47 s
